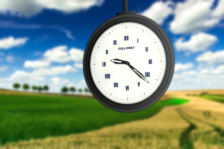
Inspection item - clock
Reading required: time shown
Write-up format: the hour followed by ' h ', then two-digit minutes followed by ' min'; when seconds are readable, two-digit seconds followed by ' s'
9 h 22 min
